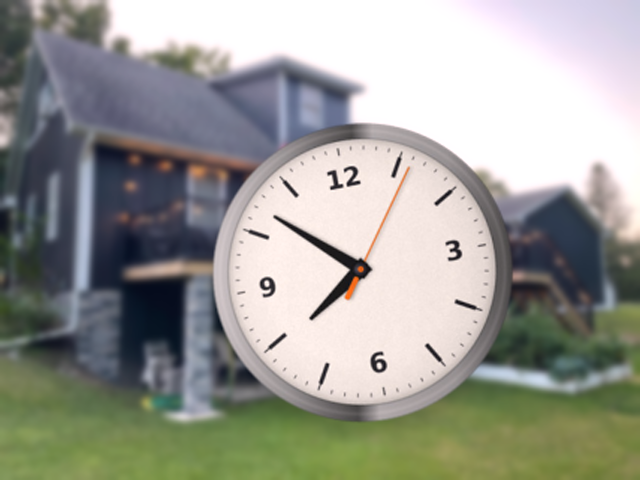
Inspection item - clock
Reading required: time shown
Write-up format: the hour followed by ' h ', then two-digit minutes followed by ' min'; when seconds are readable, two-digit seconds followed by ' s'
7 h 52 min 06 s
